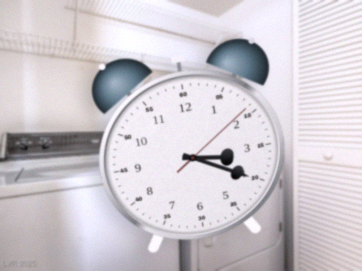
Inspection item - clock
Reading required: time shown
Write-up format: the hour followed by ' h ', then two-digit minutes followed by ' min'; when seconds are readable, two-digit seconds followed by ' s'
3 h 20 min 09 s
